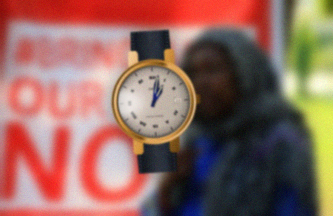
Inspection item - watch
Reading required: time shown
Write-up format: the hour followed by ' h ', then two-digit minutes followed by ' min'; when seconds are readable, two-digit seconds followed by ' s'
1 h 02 min
